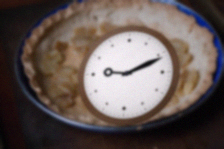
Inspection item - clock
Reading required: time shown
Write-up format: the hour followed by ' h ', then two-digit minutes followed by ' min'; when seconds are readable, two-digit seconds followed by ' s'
9 h 11 min
